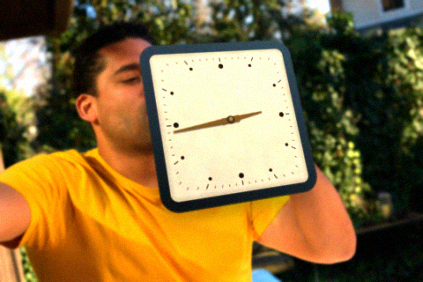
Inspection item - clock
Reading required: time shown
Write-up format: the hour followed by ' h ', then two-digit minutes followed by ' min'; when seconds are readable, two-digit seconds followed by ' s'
2 h 44 min
